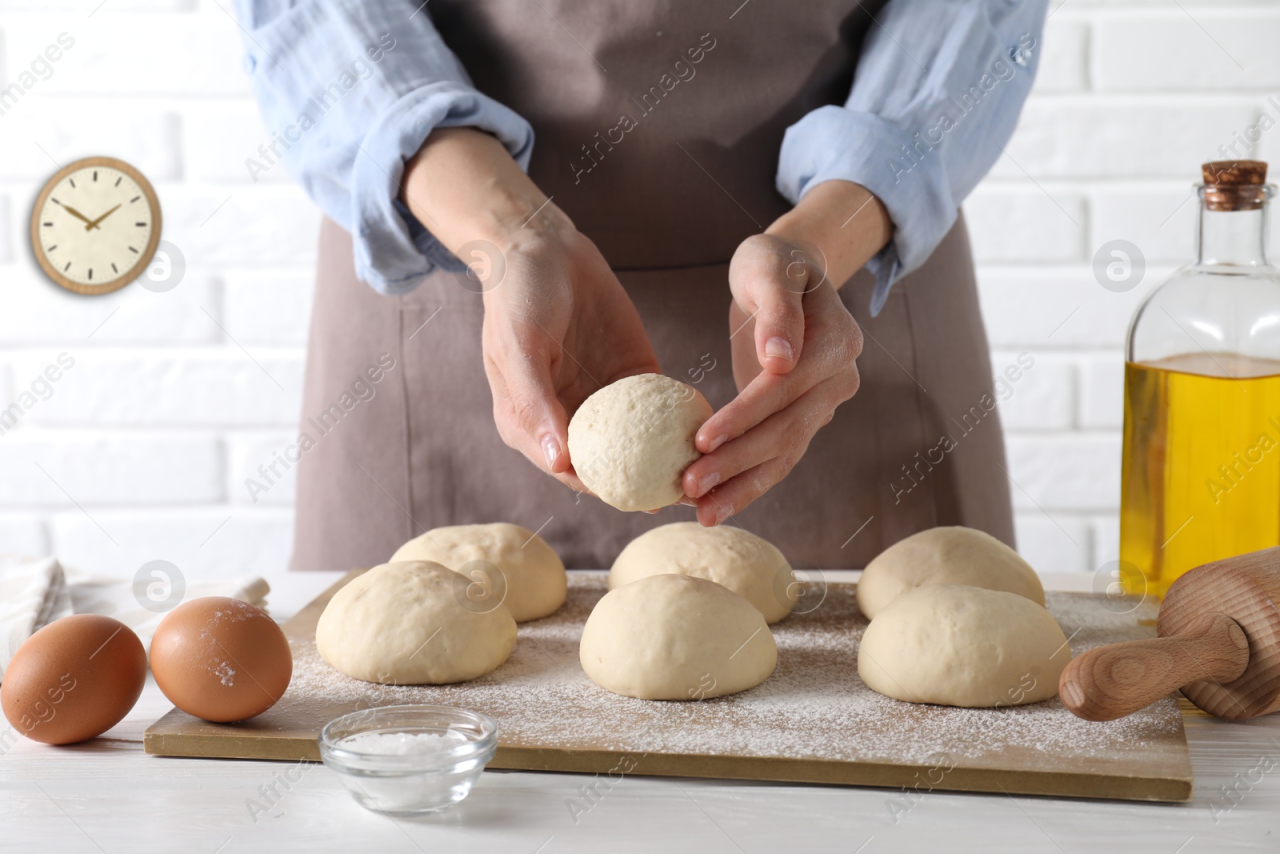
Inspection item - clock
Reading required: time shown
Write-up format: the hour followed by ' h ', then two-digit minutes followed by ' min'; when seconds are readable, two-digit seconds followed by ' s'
1 h 50 min
